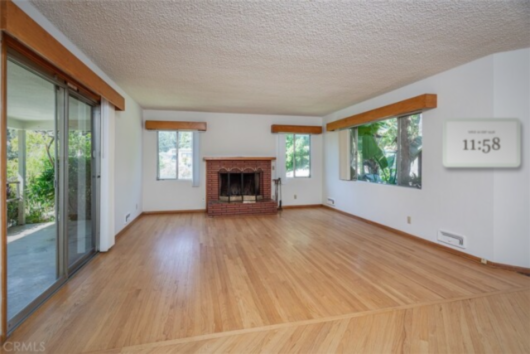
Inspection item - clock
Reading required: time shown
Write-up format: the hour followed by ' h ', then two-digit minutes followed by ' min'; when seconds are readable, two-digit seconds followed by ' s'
11 h 58 min
